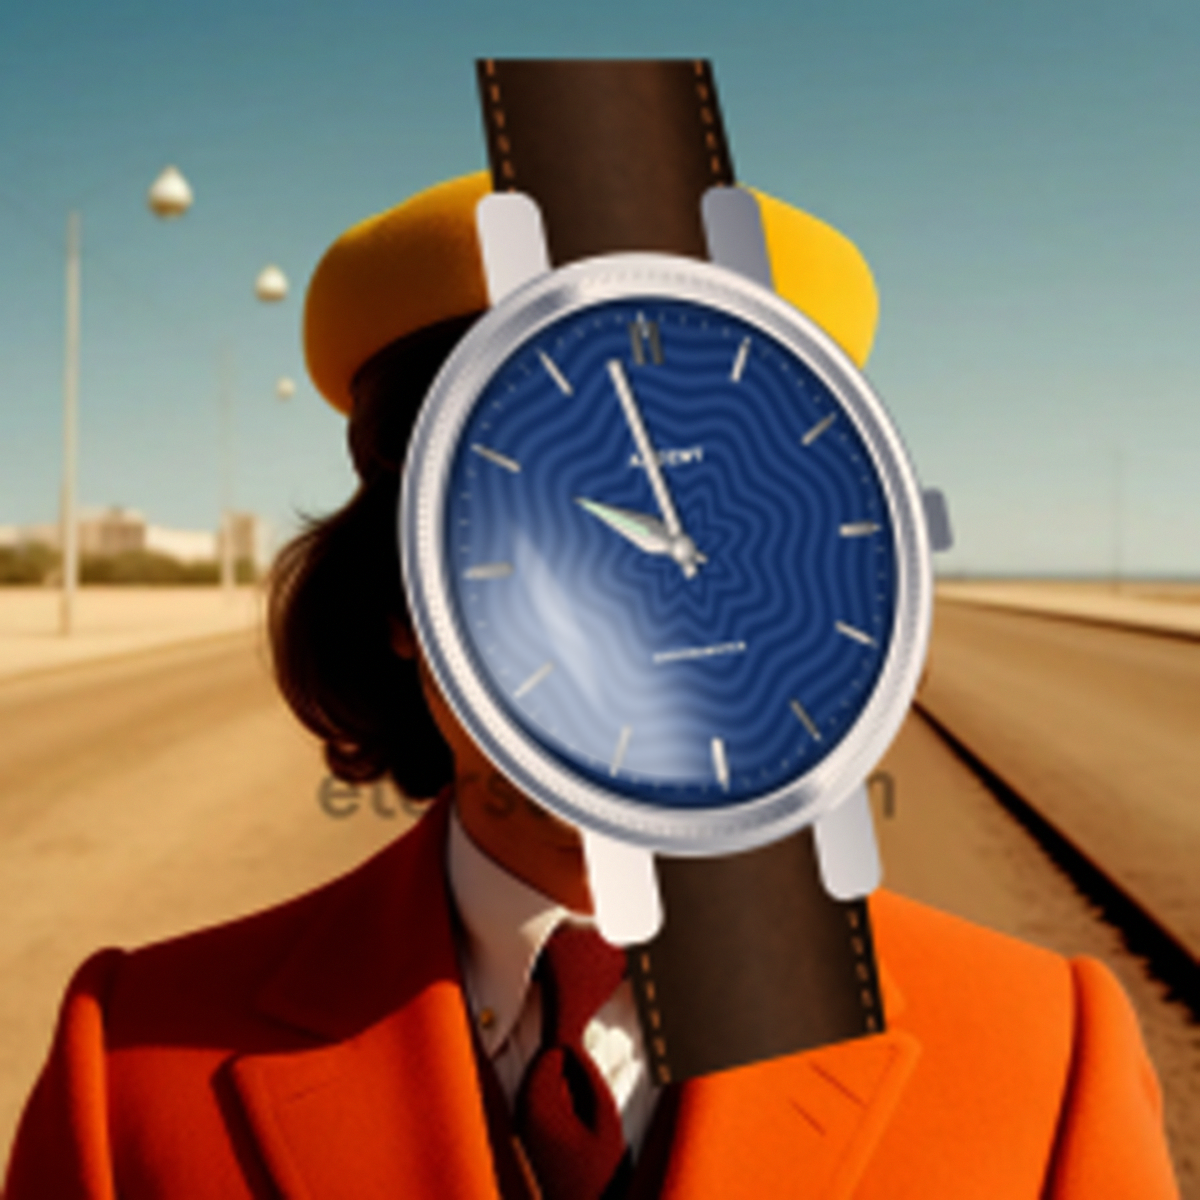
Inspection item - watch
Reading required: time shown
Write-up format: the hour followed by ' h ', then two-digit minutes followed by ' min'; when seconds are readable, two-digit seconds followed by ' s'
9 h 58 min
